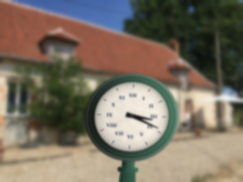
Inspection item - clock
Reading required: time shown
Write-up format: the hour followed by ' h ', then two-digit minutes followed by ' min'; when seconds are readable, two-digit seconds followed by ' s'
3 h 19 min
